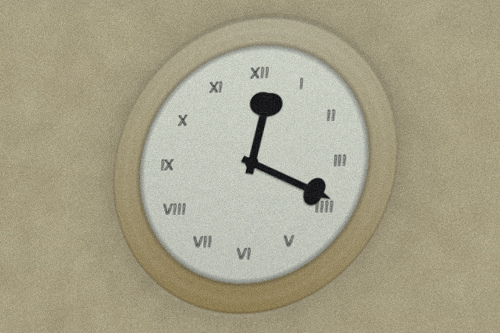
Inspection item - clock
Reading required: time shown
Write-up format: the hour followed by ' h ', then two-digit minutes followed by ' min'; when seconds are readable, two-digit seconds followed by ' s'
12 h 19 min
